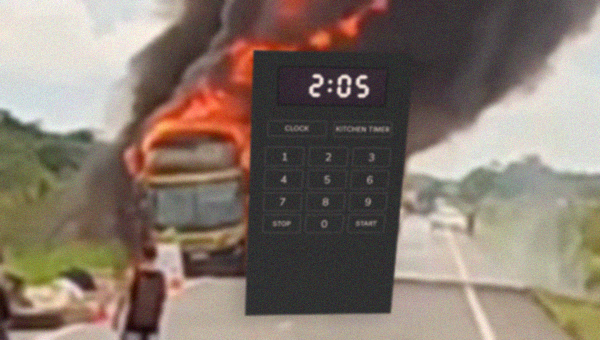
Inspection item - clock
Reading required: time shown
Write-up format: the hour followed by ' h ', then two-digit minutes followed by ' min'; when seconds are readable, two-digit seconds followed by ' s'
2 h 05 min
